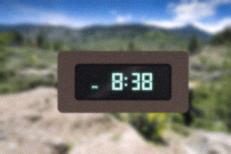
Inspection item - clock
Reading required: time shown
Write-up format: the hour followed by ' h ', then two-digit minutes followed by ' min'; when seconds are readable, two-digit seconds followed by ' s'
8 h 38 min
